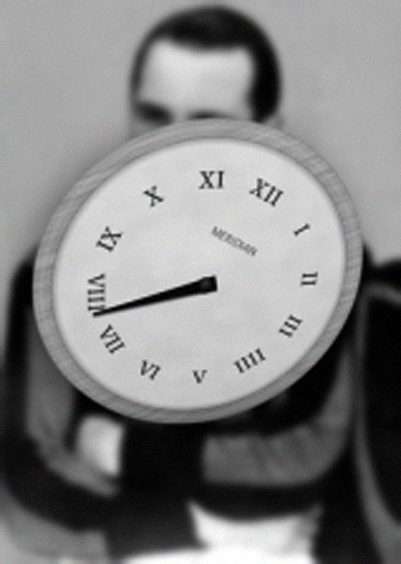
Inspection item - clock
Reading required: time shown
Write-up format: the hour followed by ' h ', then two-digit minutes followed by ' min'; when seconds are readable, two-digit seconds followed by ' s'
7 h 38 min
